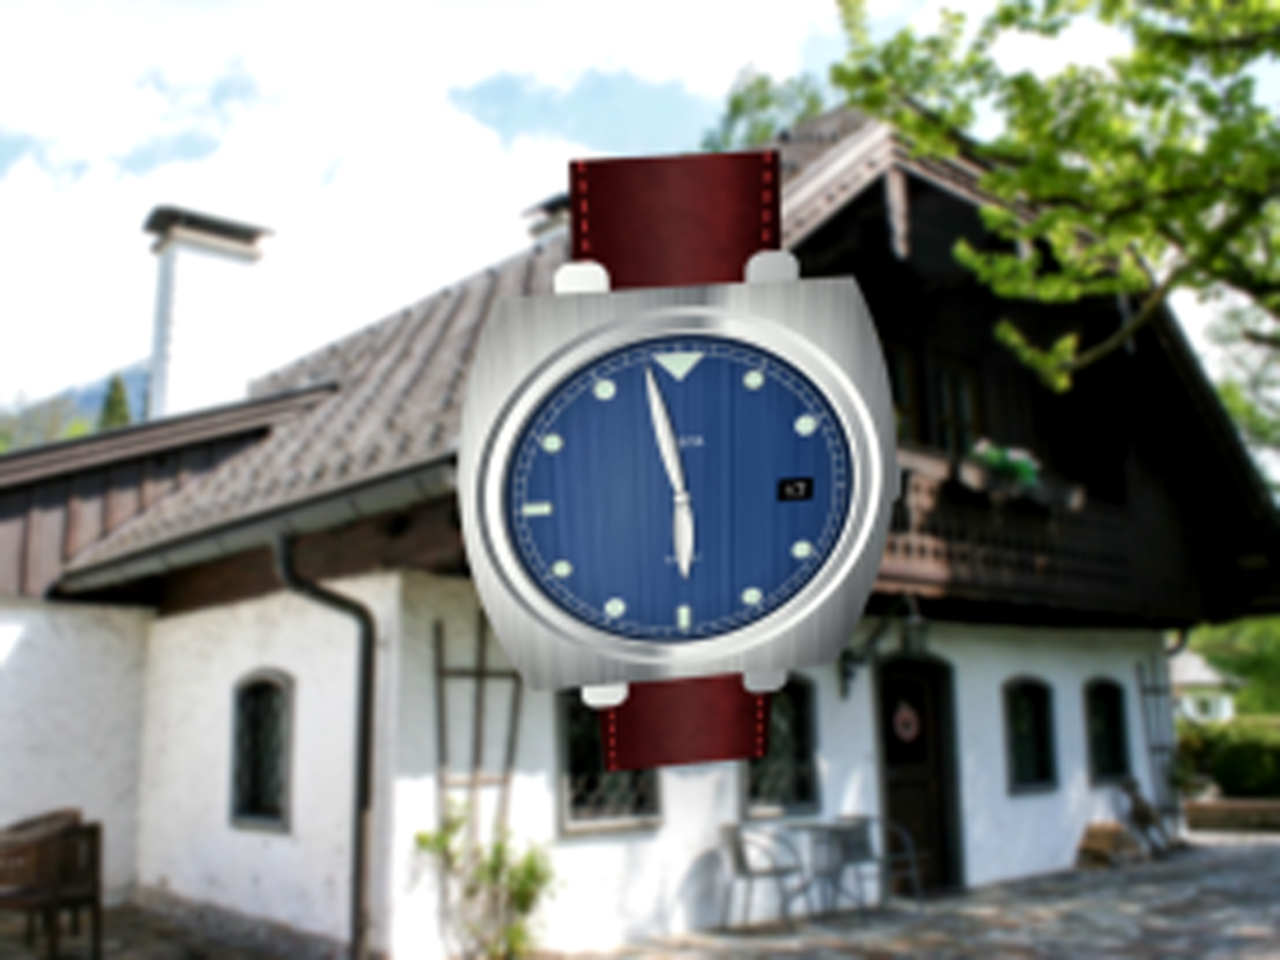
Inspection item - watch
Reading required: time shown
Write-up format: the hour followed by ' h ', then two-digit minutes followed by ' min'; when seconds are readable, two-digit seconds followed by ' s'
5 h 58 min
